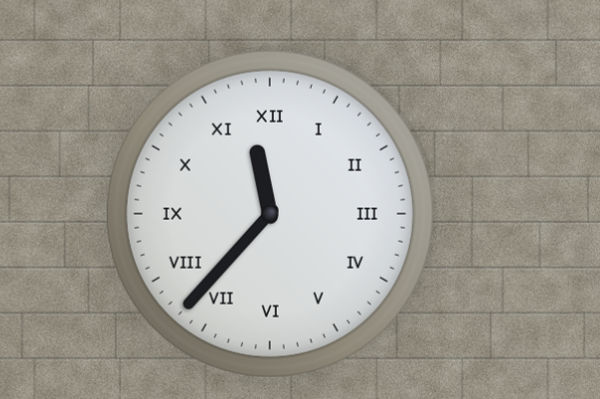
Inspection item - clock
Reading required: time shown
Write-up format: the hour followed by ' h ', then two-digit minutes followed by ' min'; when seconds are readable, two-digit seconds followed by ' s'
11 h 37 min
